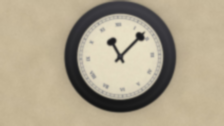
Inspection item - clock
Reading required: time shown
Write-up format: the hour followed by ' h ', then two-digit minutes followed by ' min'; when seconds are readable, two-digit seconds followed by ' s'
11 h 08 min
